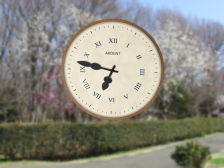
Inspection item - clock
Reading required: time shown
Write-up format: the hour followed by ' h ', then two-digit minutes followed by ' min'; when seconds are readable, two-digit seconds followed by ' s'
6 h 47 min
